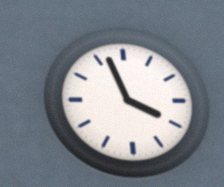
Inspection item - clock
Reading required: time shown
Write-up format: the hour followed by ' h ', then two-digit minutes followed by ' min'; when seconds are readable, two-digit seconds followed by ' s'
3 h 57 min
